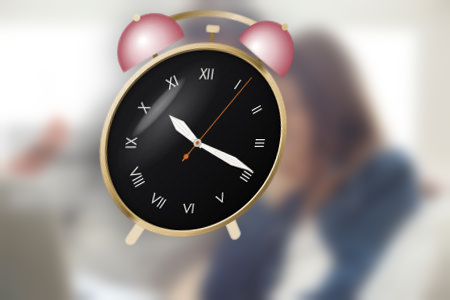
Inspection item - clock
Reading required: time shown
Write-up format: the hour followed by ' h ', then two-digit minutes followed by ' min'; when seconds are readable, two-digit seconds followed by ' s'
10 h 19 min 06 s
